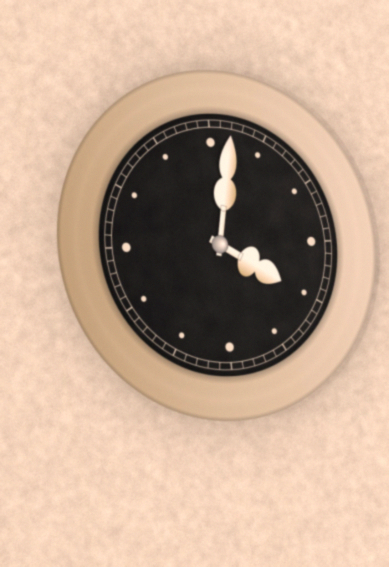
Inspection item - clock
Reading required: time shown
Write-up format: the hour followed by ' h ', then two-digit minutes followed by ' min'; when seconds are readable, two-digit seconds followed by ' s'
4 h 02 min
